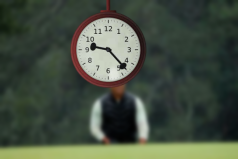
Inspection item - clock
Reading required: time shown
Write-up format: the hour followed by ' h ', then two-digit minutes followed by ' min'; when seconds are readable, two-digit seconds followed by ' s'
9 h 23 min
